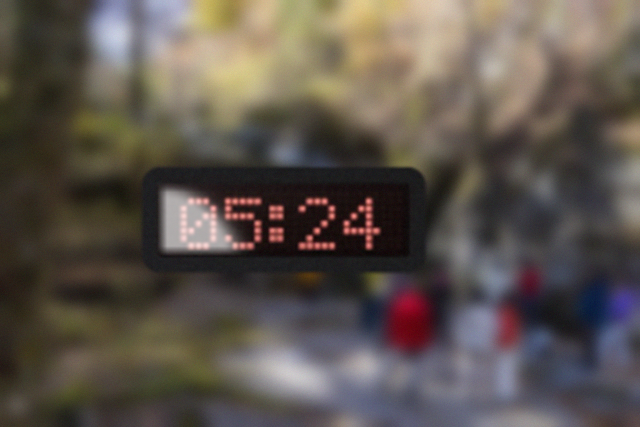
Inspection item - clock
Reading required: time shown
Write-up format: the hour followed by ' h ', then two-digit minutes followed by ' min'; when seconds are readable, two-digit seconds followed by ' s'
5 h 24 min
